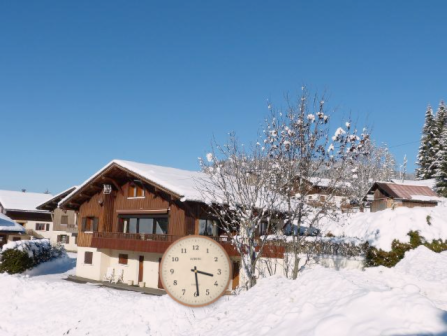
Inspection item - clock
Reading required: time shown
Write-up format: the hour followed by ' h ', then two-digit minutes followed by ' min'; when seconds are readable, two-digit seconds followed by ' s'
3 h 29 min
